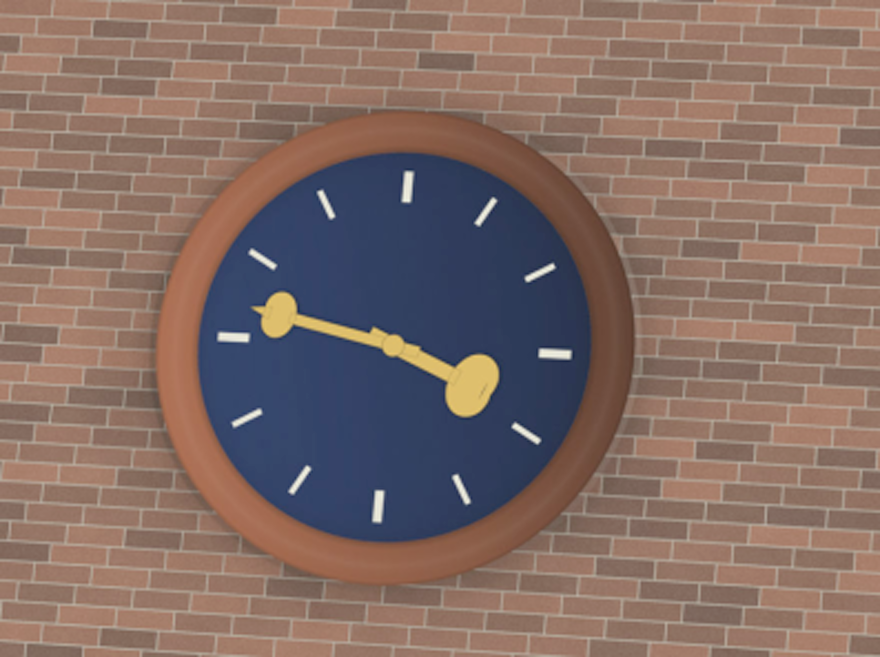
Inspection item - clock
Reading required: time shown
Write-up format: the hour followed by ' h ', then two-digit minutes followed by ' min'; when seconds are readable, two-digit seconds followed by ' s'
3 h 47 min
